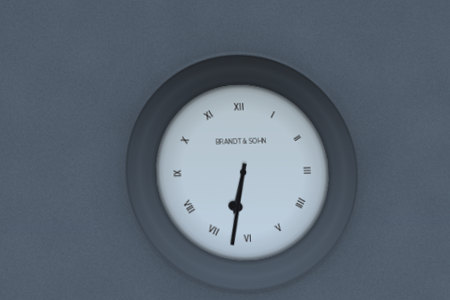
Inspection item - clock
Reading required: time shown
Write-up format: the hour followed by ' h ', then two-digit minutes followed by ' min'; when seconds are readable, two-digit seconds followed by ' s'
6 h 32 min
